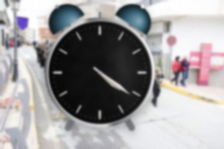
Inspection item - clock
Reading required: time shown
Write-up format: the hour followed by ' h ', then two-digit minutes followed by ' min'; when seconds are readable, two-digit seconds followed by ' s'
4 h 21 min
